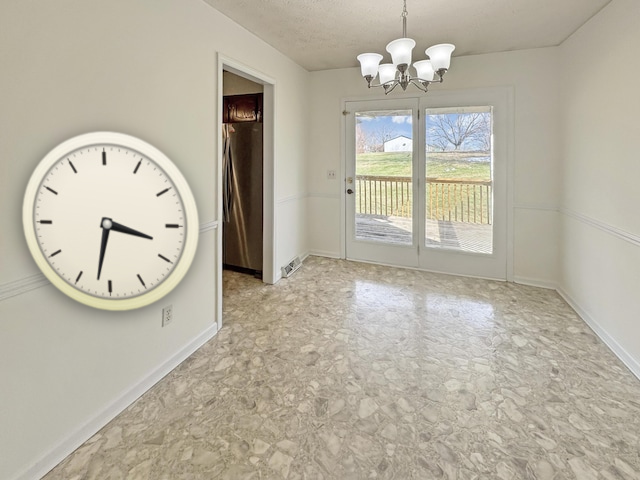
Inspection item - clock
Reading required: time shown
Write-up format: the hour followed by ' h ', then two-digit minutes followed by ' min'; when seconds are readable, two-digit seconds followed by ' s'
3 h 32 min
